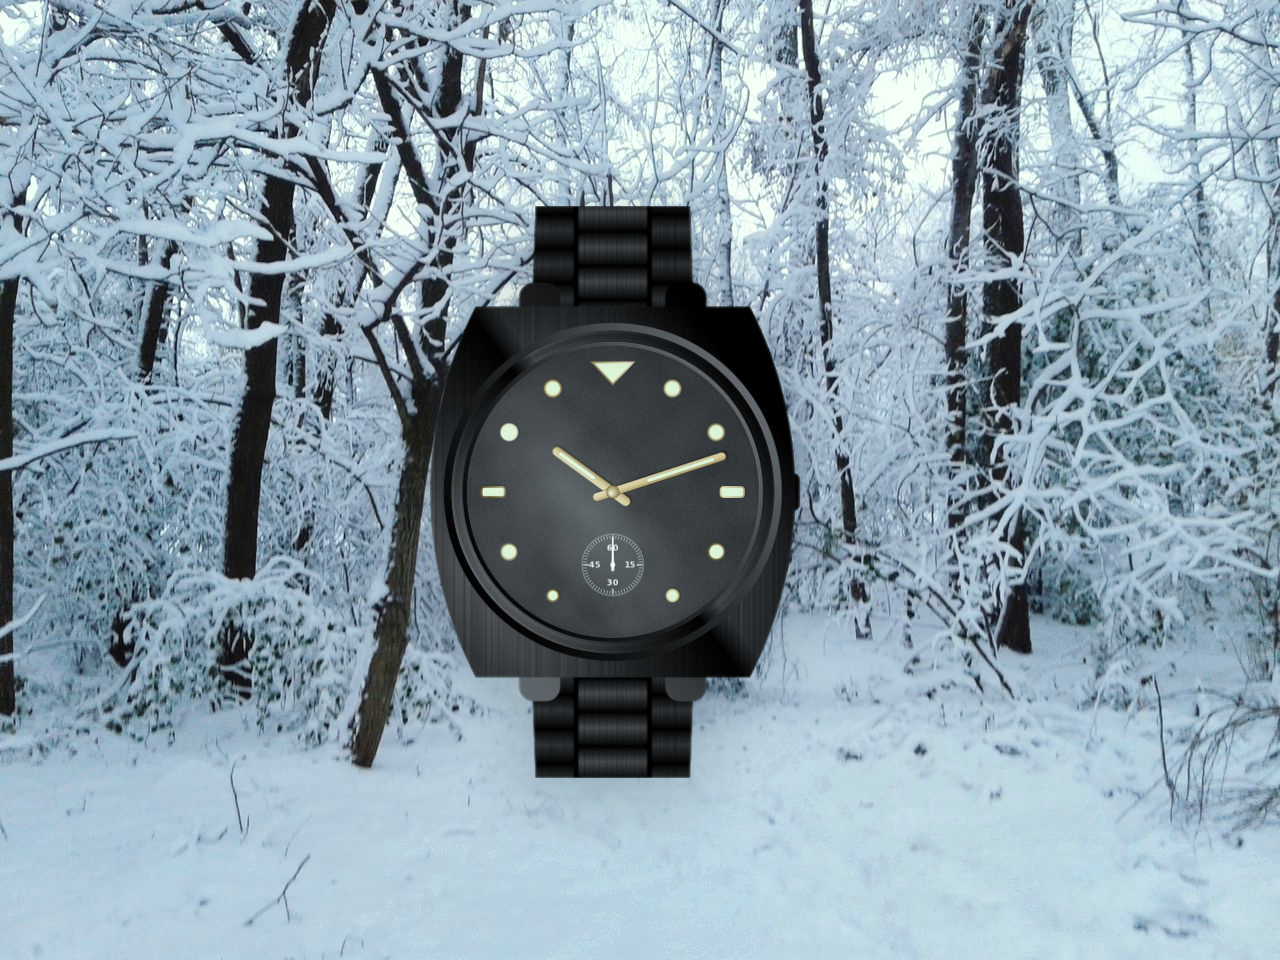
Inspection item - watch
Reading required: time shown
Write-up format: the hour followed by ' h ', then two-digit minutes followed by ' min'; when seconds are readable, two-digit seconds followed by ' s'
10 h 12 min
